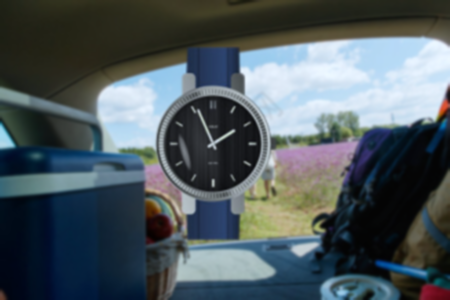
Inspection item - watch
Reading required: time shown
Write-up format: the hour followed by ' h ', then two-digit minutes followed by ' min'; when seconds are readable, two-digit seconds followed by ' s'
1 h 56 min
